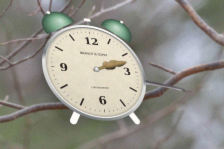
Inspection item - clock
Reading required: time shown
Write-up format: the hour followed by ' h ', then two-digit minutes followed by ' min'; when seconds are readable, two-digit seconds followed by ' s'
2 h 12 min
